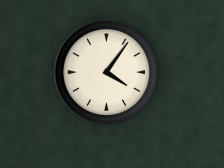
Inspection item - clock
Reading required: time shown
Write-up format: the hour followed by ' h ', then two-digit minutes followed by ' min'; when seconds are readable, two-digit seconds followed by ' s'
4 h 06 min
